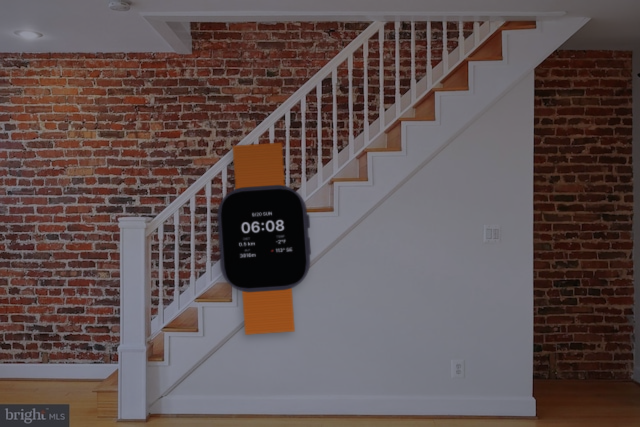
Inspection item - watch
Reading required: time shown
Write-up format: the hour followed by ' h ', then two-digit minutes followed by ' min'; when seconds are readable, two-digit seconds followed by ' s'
6 h 08 min
